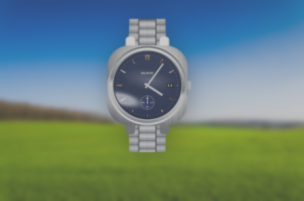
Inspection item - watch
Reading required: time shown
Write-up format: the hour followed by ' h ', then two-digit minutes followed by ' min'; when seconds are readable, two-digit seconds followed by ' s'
4 h 06 min
